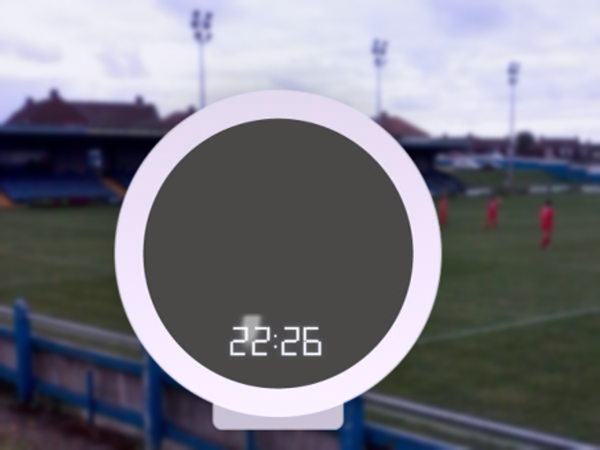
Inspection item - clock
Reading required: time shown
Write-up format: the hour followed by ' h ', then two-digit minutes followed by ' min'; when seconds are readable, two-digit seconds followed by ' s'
22 h 26 min
